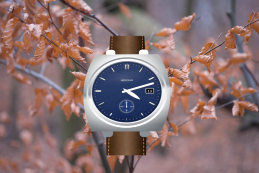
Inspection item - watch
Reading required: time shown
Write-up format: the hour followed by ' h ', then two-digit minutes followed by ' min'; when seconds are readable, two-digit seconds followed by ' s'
4 h 12 min
